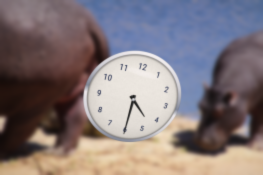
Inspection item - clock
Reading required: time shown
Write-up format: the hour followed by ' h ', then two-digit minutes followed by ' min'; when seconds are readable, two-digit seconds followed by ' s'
4 h 30 min
